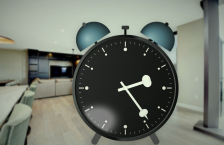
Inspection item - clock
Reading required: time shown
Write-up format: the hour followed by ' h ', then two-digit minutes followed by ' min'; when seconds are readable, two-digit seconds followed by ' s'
2 h 24 min
